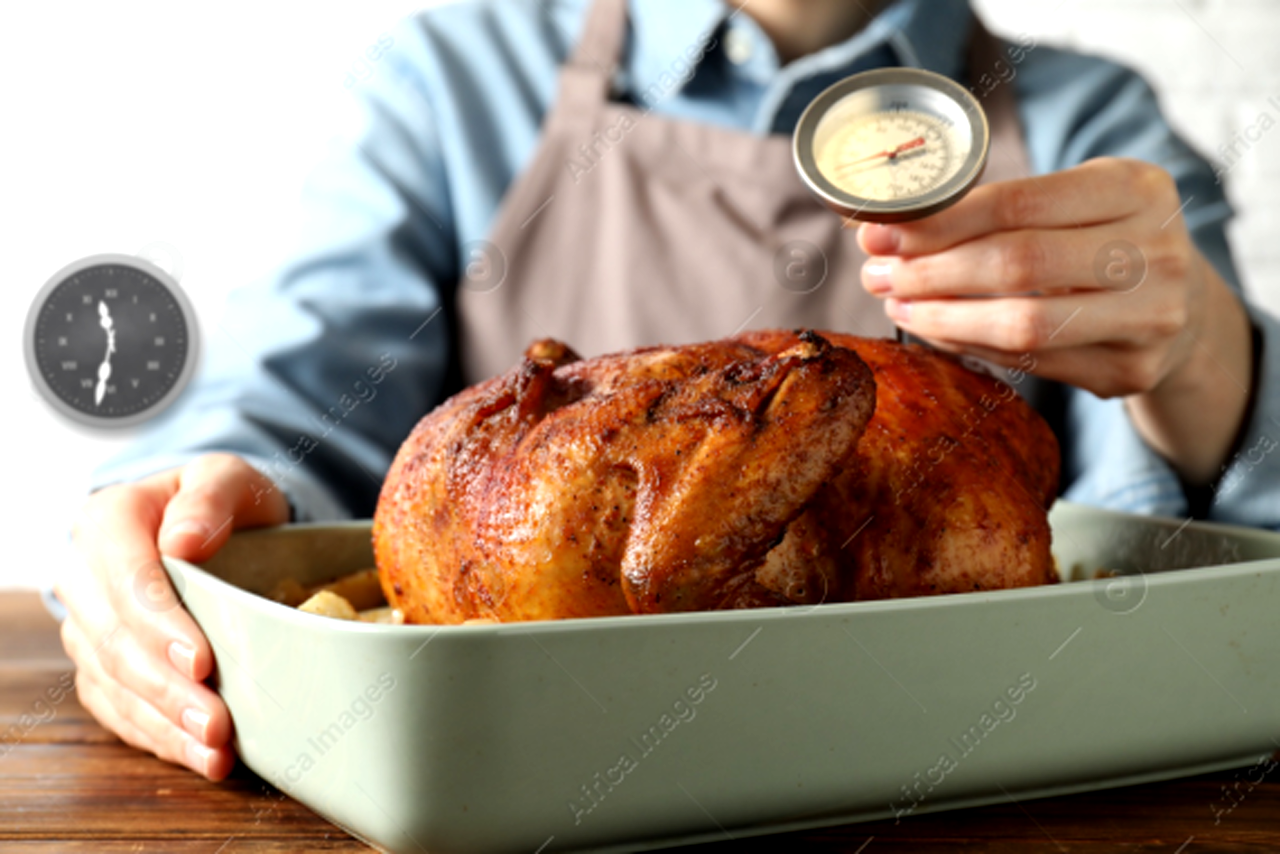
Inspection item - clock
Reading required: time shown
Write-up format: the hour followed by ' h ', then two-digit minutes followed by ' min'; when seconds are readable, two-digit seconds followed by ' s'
11 h 32 min
